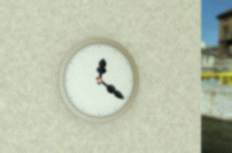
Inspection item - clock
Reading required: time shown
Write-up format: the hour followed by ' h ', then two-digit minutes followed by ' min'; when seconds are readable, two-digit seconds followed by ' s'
12 h 21 min
